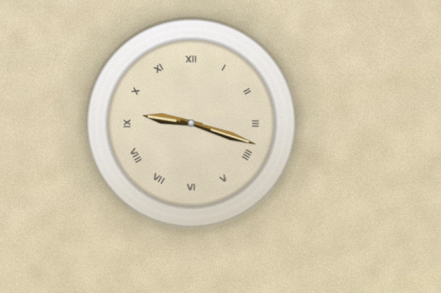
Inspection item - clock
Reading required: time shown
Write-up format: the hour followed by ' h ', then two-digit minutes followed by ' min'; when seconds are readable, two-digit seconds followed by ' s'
9 h 18 min
